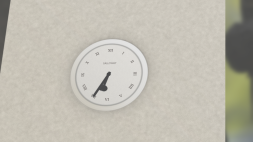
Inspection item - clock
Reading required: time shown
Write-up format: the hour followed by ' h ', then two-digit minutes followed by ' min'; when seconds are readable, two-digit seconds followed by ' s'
6 h 35 min
